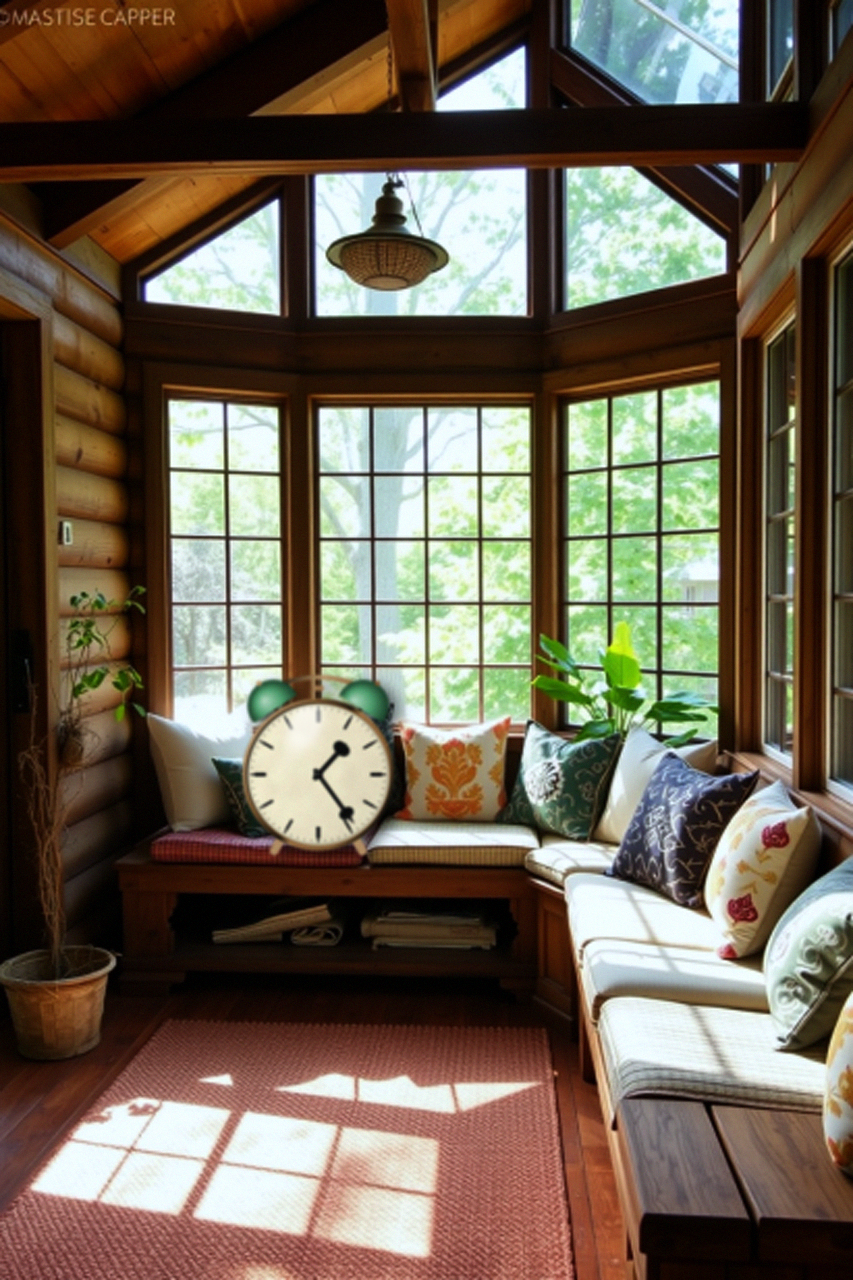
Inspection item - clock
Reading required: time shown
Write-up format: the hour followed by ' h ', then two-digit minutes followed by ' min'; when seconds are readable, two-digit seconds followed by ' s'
1 h 24 min
